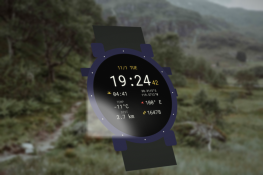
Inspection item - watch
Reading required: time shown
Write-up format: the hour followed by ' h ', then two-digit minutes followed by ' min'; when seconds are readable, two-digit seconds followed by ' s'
19 h 24 min
